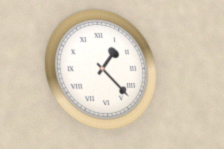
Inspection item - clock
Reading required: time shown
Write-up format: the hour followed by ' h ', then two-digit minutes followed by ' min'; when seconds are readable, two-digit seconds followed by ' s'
1 h 23 min
